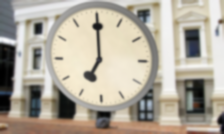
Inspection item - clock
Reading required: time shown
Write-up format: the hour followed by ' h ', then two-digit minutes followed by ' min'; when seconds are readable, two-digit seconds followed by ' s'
7 h 00 min
